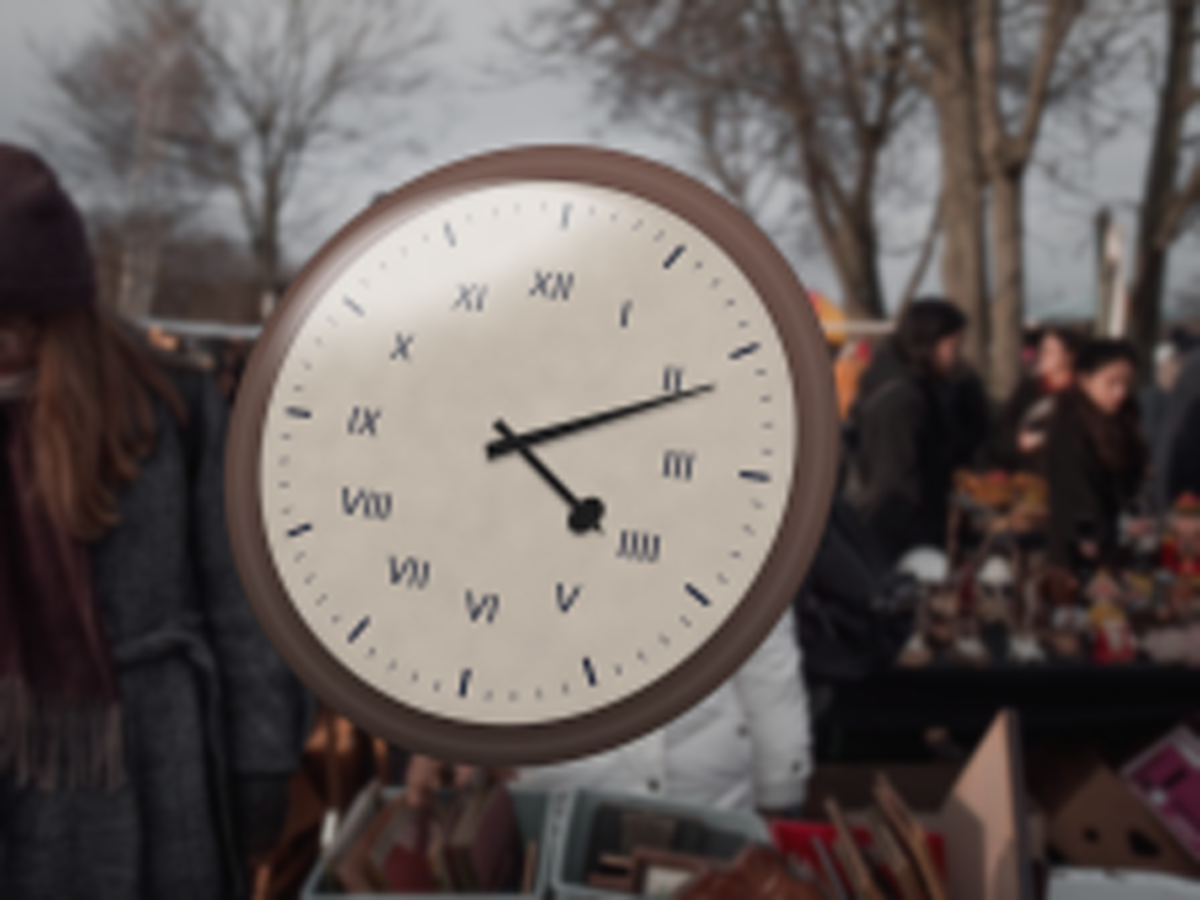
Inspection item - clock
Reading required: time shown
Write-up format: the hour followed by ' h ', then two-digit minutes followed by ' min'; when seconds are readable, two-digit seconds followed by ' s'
4 h 11 min
